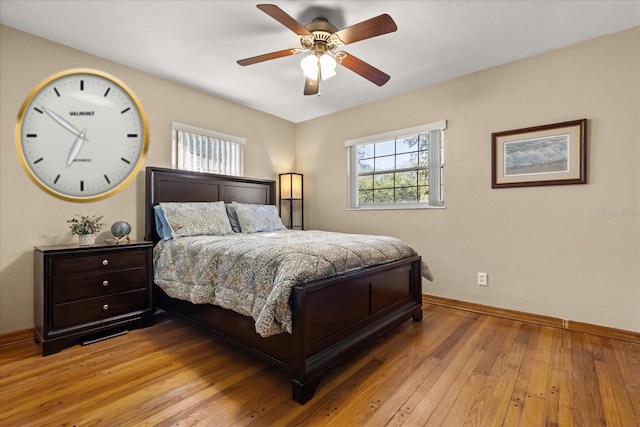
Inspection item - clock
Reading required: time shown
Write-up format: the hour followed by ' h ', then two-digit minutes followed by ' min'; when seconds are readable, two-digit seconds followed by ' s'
6 h 51 min
